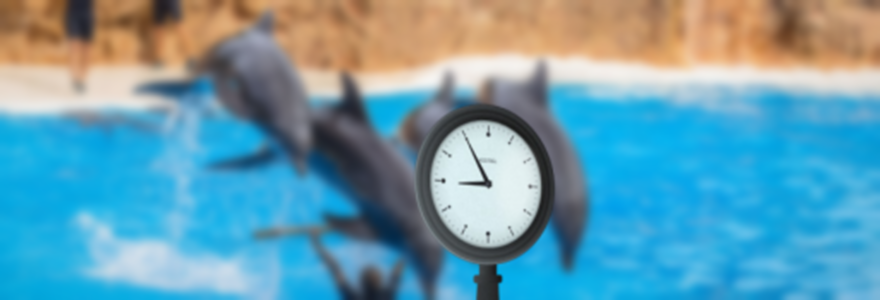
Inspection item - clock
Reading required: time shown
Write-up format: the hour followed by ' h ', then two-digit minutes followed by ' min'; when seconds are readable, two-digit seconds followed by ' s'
8 h 55 min
